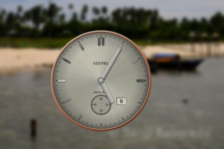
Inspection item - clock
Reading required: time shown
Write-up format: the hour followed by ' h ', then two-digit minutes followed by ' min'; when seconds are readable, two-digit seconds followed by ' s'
5 h 05 min
